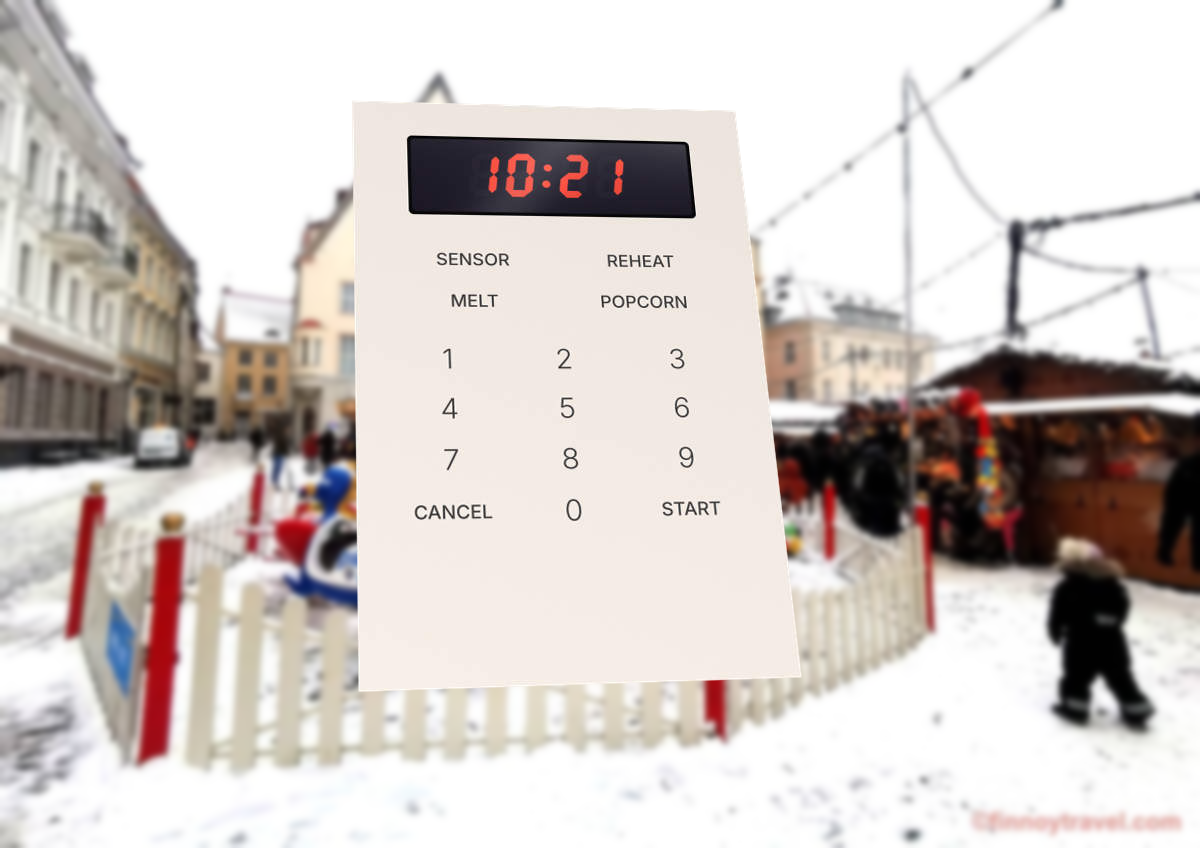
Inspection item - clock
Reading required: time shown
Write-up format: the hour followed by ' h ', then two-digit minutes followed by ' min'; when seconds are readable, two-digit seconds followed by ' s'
10 h 21 min
